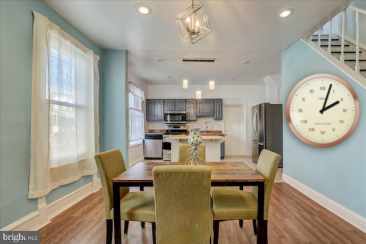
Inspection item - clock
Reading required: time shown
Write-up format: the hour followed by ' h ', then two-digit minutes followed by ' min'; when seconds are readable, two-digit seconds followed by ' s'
2 h 03 min
